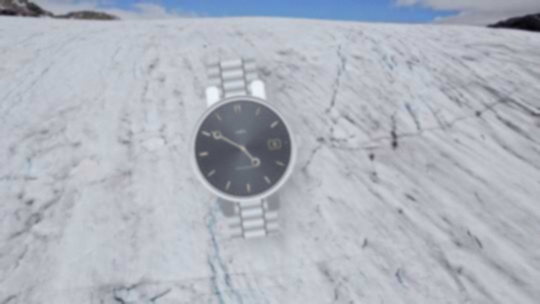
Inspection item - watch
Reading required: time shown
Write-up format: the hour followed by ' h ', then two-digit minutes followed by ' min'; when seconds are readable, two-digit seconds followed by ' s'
4 h 51 min
